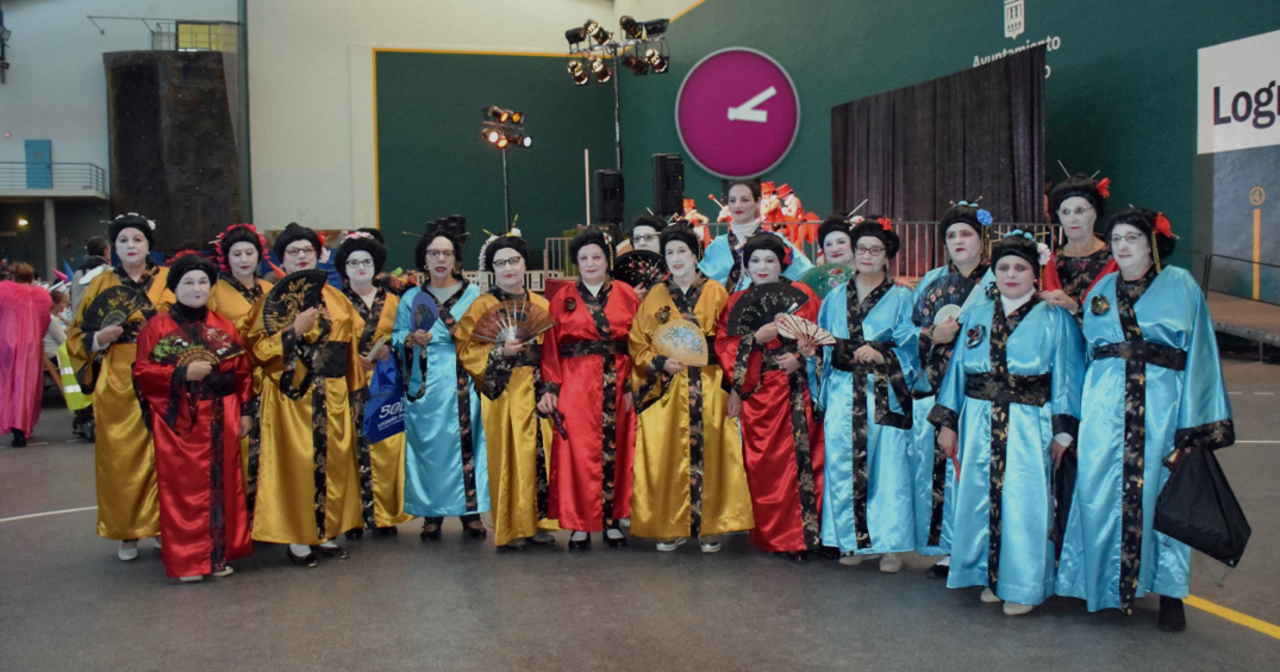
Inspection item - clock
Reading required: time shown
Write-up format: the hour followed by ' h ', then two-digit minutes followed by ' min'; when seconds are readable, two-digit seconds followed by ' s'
3 h 10 min
